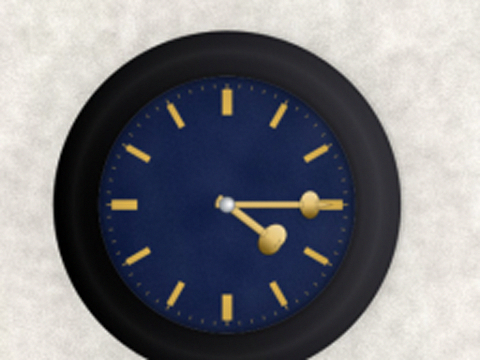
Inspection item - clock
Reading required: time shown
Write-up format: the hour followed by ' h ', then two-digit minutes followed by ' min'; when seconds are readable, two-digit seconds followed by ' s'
4 h 15 min
